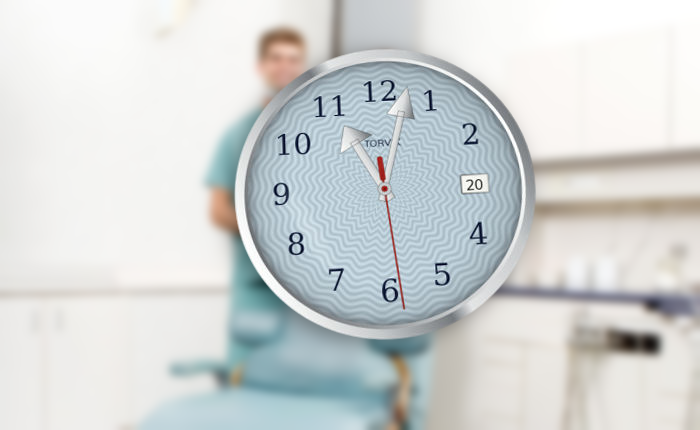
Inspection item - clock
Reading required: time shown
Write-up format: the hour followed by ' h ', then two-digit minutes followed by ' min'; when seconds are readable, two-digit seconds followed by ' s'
11 h 02 min 29 s
